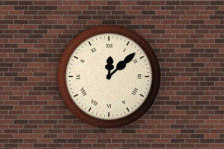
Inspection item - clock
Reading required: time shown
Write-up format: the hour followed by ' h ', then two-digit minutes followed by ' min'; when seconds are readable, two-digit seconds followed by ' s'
12 h 08 min
